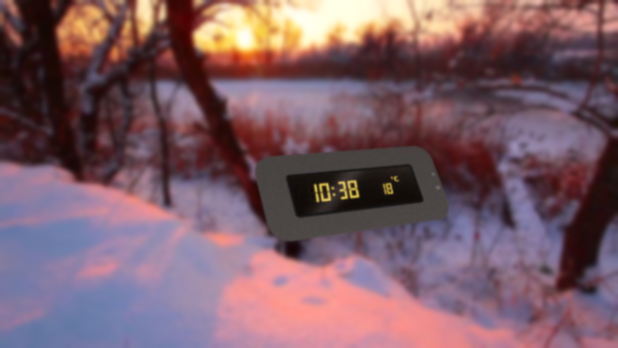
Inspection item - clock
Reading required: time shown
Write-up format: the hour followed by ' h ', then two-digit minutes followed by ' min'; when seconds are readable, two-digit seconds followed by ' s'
10 h 38 min
